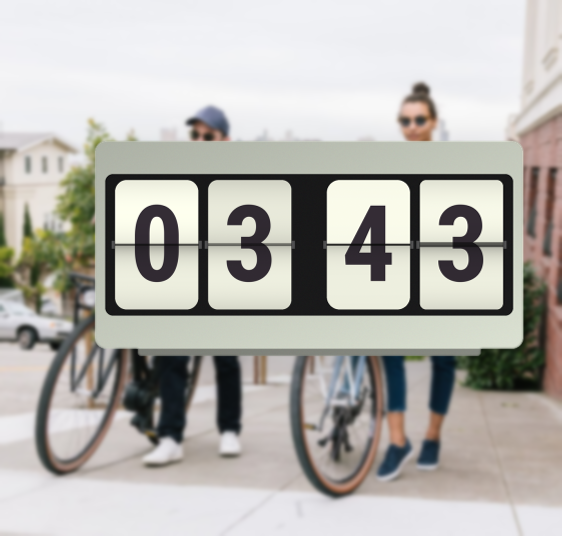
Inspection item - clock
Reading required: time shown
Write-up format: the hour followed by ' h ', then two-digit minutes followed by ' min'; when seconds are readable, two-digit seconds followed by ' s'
3 h 43 min
